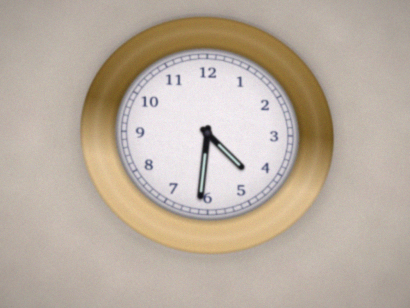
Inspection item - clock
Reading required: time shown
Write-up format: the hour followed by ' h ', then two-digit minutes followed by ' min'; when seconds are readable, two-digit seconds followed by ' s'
4 h 31 min
